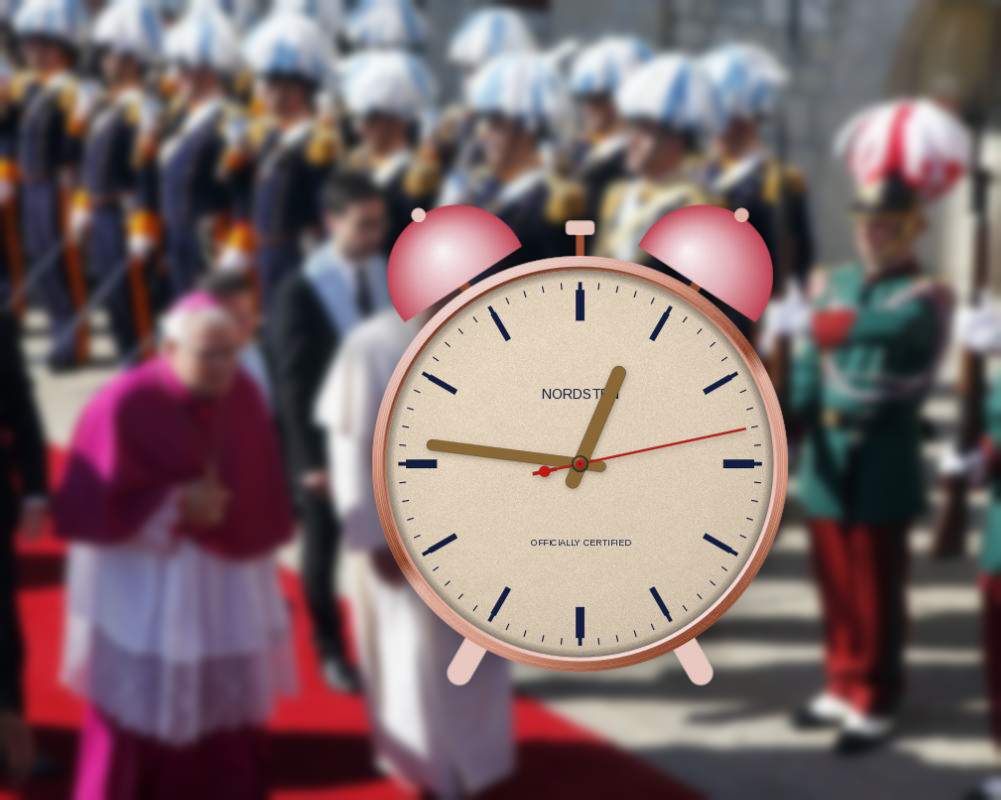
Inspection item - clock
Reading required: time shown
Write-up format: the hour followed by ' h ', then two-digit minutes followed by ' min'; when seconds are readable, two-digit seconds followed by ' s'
12 h 46 min 13 s
